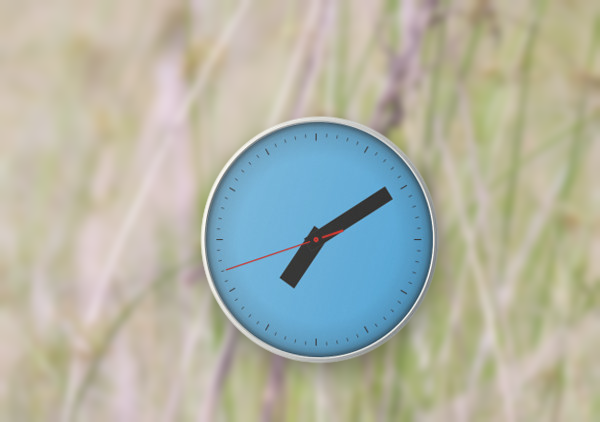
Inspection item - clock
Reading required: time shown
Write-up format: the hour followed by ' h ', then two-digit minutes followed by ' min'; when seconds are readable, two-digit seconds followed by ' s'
7 h 09 min 42 s
